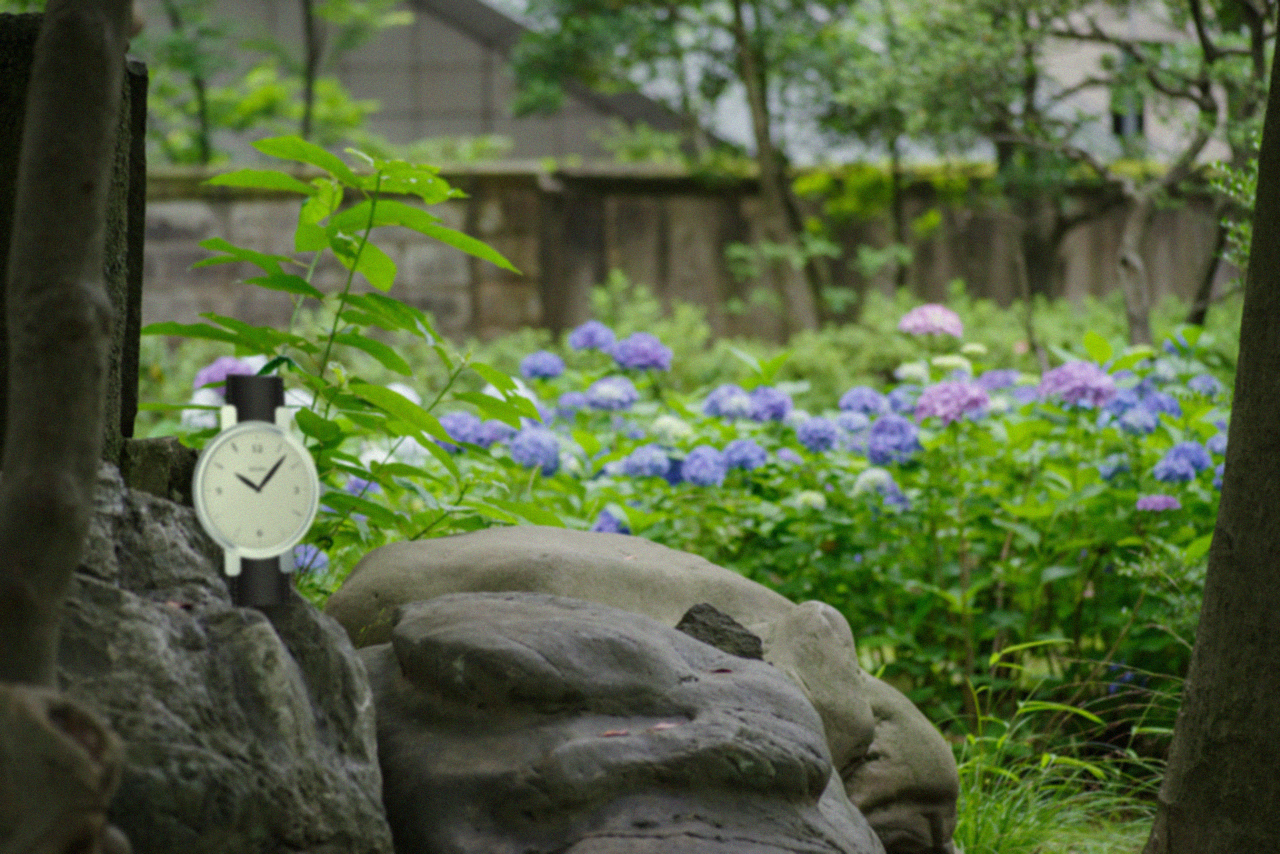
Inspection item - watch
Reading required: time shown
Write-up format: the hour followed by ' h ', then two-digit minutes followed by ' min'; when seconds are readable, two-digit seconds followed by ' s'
10 h 07 min
